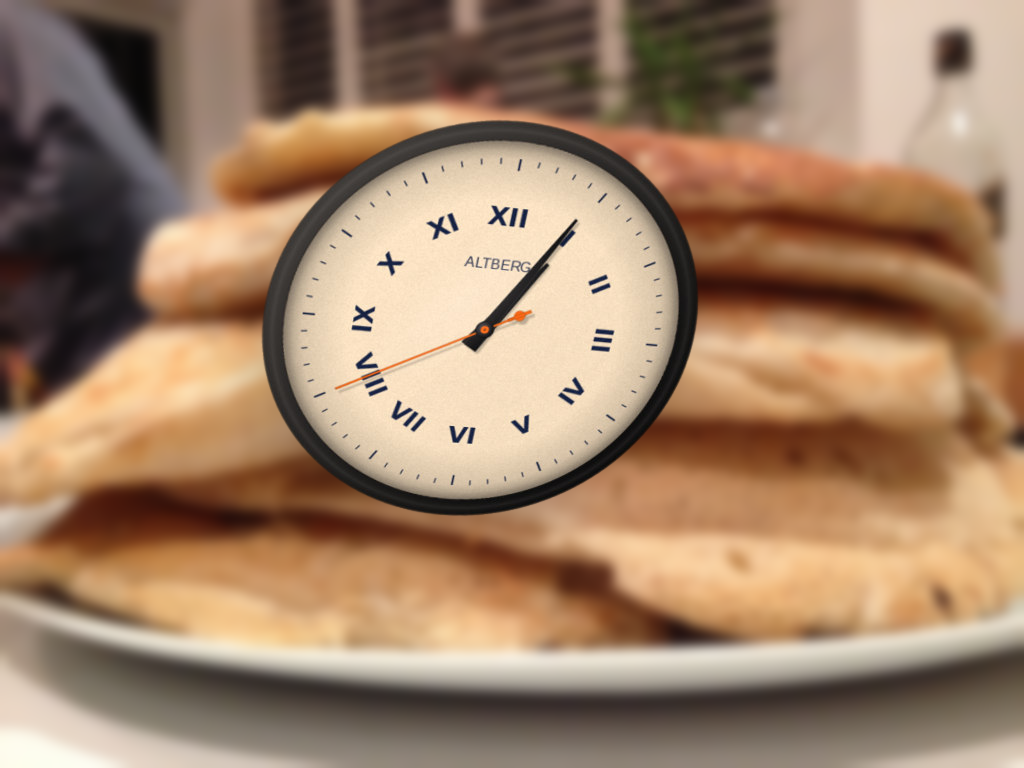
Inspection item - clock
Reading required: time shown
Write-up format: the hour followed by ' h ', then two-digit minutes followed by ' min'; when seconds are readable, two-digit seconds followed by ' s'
1 h 04 min 40 s
